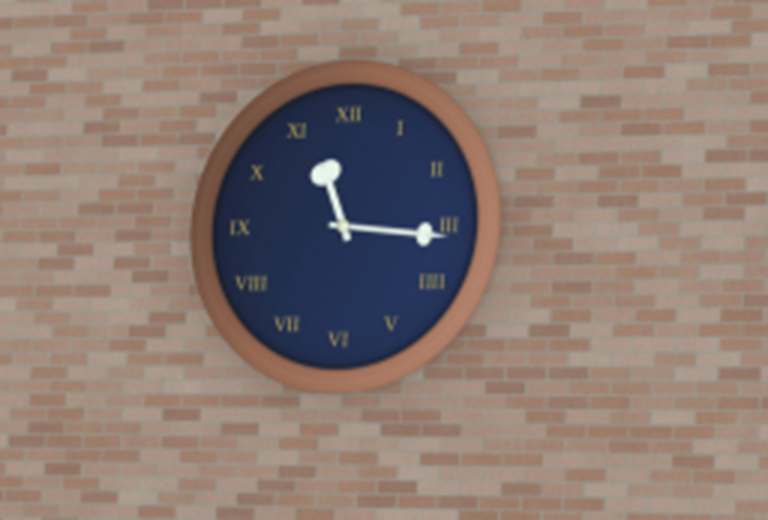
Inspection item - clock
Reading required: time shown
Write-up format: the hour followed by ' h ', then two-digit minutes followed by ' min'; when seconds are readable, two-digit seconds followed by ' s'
11 h 16 min
